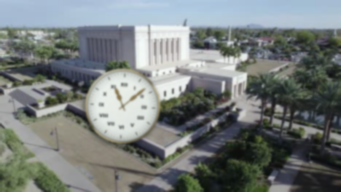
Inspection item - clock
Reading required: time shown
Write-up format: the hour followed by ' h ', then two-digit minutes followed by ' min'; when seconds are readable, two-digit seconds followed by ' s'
11 h 08 min
